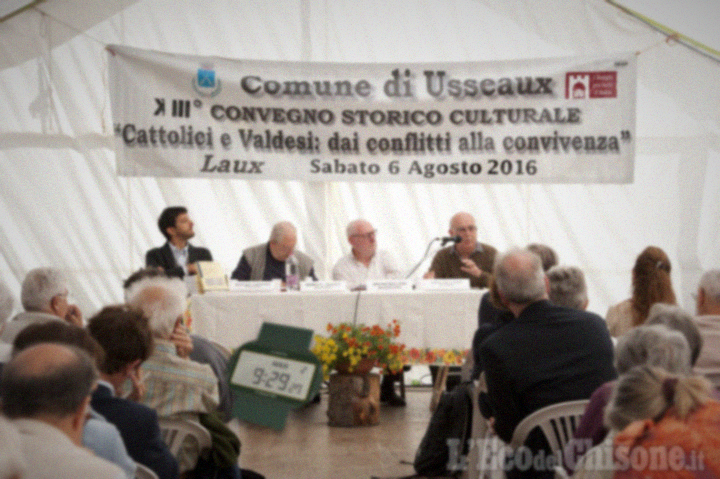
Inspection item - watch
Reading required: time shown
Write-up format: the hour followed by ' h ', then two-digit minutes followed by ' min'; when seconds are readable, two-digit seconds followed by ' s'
9 h 29 min
